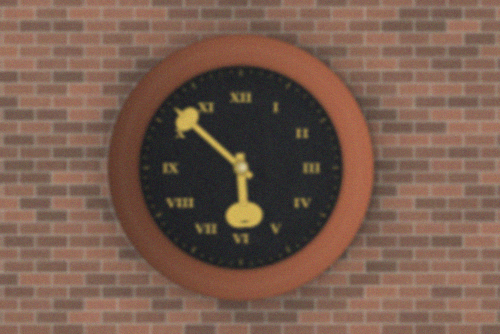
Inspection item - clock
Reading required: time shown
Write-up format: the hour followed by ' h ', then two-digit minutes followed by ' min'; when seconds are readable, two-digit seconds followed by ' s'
5 h 52 min
